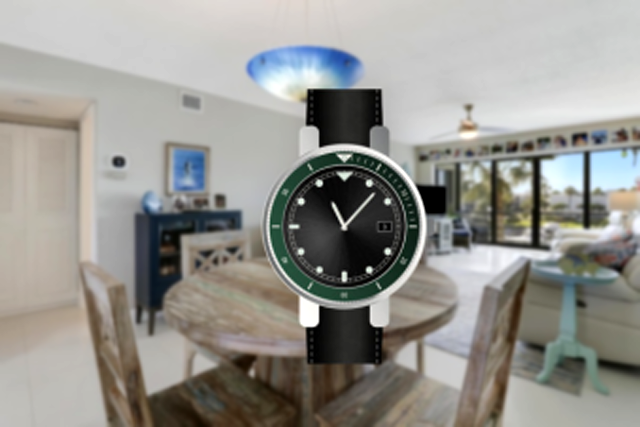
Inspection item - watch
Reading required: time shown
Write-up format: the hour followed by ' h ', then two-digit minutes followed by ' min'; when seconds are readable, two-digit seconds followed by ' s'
11 h 07 min
